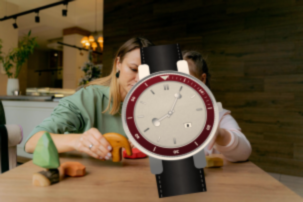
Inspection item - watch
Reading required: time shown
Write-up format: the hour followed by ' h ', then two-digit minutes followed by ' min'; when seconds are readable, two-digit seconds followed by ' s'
8 h 05 min
